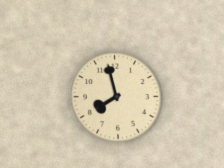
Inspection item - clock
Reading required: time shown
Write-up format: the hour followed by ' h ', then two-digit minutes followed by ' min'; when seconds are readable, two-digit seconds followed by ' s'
7 h 58 min
